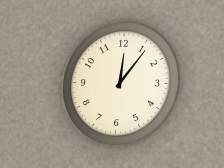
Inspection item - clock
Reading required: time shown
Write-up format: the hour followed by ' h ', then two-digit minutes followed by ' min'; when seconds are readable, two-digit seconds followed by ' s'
12 h 06 min
